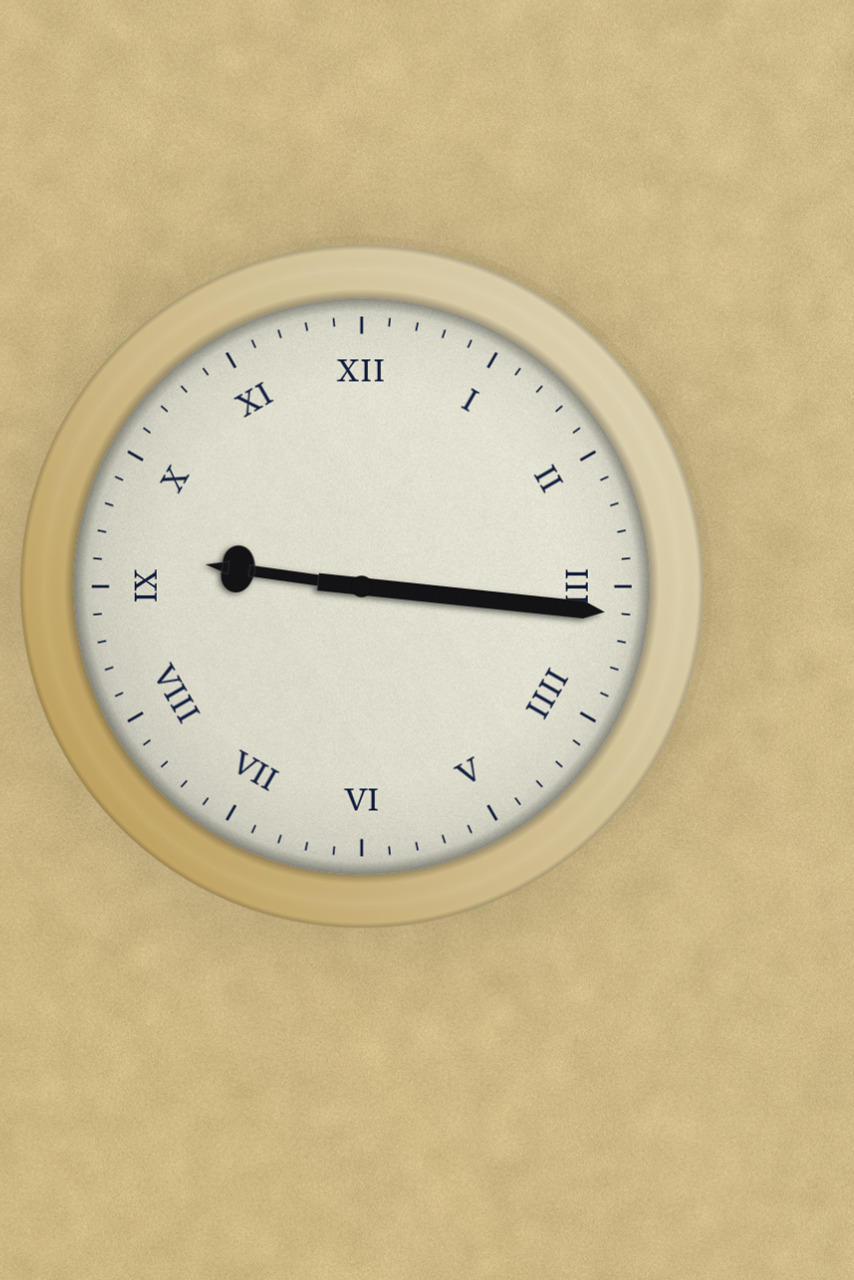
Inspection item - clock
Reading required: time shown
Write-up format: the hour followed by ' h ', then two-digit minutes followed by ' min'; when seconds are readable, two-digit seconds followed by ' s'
9 h 16 min
